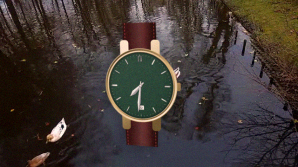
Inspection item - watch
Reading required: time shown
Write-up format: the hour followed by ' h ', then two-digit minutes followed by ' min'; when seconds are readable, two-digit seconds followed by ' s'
7 h 31 min
